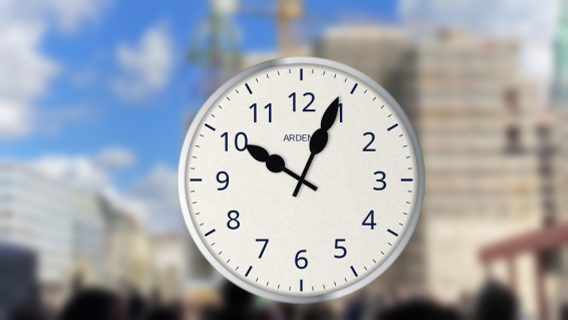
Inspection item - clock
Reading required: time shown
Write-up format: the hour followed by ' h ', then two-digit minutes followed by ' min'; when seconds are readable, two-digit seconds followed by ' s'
10 h 04 min
